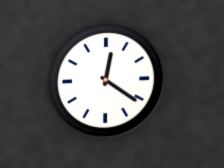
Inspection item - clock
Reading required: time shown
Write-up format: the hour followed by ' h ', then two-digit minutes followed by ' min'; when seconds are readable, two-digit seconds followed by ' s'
12 h 21 min
